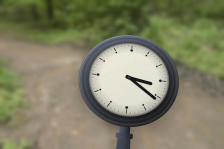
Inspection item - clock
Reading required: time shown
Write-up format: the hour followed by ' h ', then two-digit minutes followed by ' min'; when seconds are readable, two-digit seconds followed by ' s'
3 h 21 min
